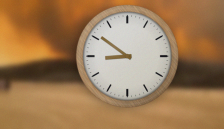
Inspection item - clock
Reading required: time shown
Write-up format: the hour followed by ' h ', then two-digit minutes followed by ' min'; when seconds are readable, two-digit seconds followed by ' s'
8 h 51 min
